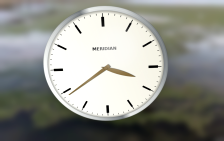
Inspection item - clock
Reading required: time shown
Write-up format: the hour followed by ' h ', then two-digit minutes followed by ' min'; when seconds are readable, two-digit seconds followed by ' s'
3 h 39 min
